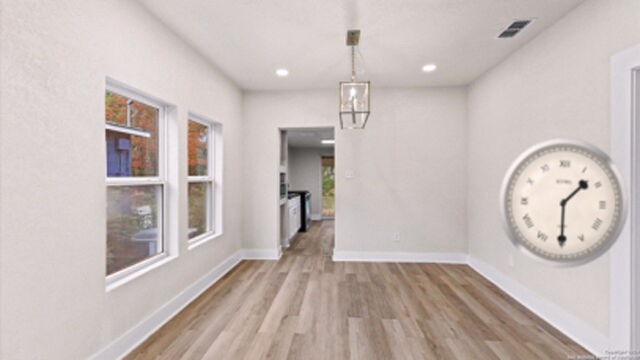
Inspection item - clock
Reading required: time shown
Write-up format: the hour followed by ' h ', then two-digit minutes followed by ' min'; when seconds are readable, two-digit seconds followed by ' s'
1 h 30 min
